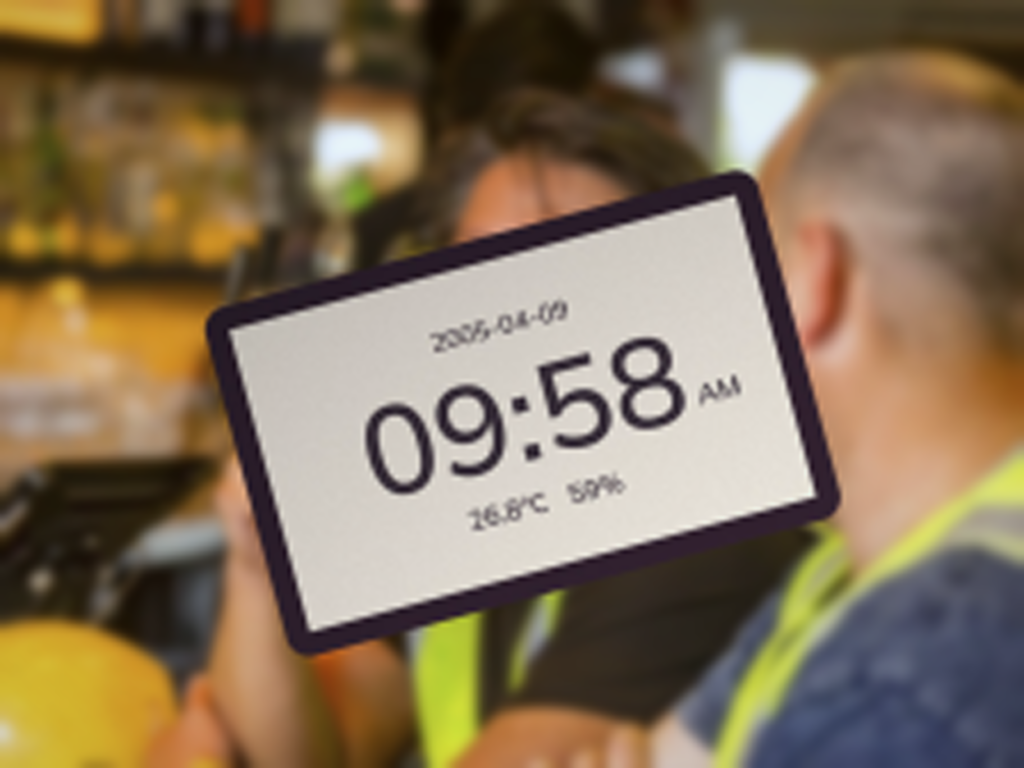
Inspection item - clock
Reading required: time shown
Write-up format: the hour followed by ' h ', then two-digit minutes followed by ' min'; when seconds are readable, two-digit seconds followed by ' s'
9 h 58 min
